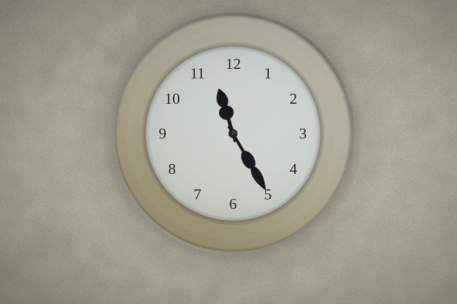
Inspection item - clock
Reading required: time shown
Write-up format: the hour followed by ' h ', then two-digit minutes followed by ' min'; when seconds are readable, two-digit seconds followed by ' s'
11 h 25 min
